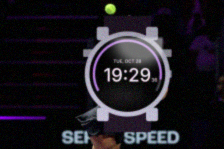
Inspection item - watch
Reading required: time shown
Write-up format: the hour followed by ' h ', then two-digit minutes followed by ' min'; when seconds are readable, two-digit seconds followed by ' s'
19 h 29 min
